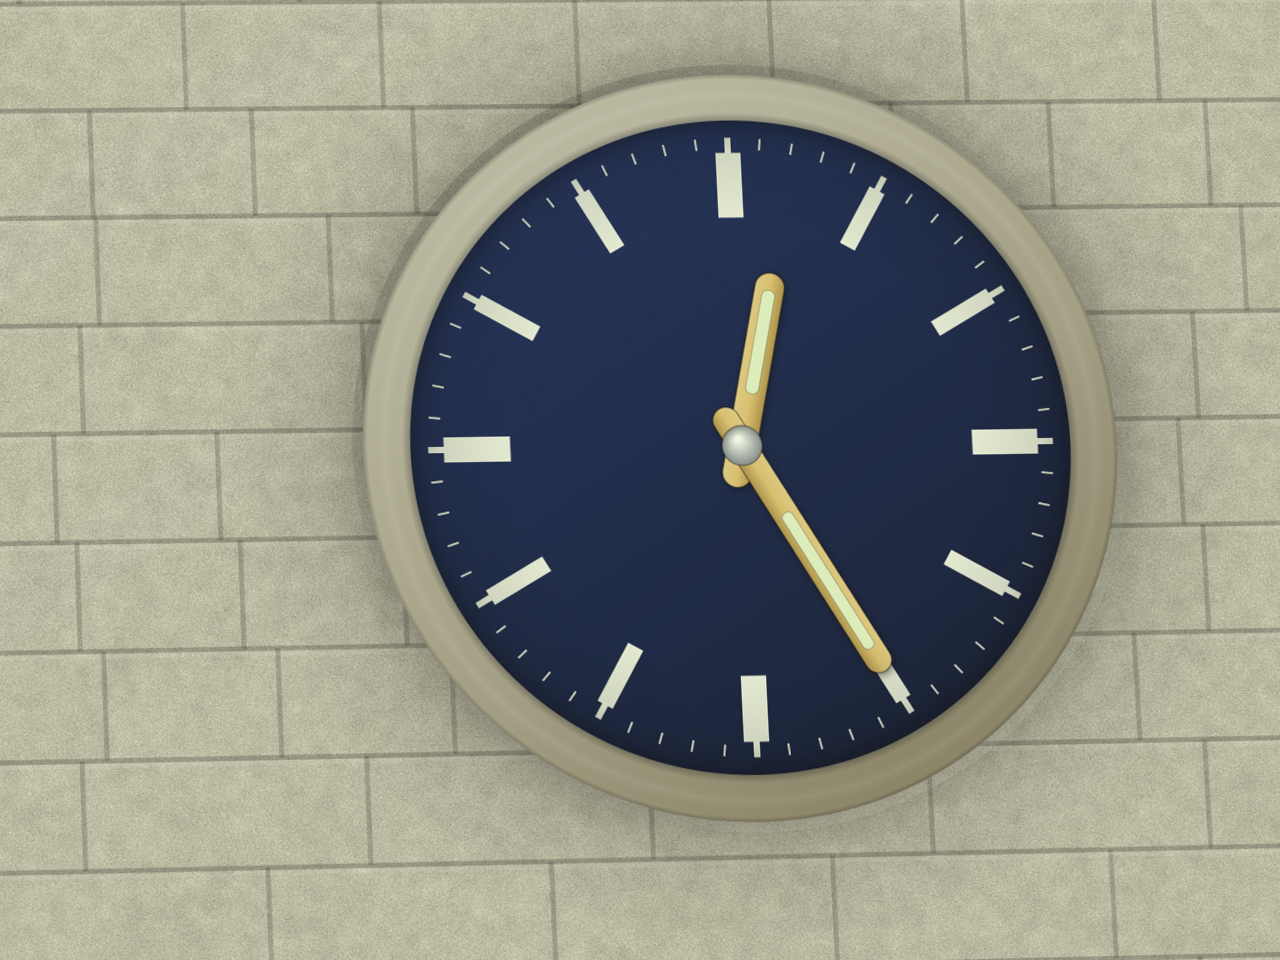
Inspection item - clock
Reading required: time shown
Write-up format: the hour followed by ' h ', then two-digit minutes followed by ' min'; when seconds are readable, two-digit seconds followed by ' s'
12 h 25 min
